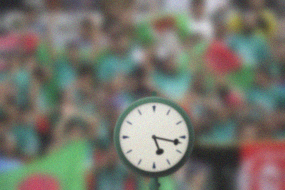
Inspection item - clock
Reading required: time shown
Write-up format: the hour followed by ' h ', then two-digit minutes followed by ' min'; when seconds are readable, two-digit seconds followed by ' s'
5 h 17 min
